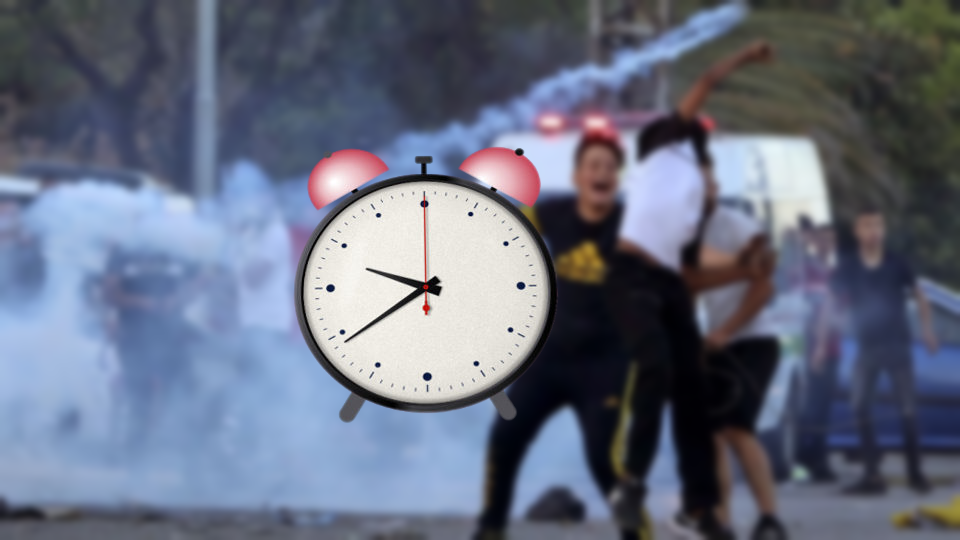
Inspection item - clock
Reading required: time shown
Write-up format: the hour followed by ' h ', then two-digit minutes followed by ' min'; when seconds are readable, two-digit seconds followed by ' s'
9 h 39 min 00 s
